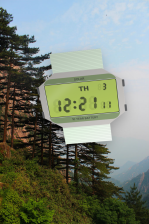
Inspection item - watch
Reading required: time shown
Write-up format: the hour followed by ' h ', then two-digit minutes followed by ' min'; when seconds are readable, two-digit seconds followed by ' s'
12 h 21 min 11 s
